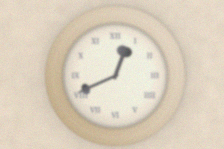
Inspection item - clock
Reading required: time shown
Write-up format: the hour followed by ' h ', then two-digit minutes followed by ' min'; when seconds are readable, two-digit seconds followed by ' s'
12 h 41 min
